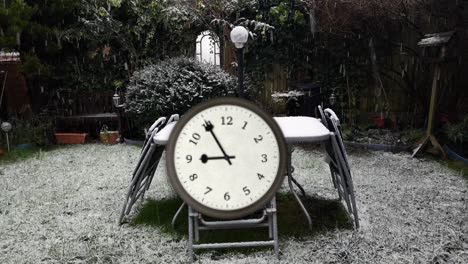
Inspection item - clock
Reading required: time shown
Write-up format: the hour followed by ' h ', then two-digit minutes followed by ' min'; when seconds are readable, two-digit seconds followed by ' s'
8 h 55 min
